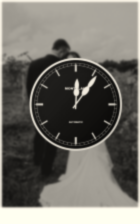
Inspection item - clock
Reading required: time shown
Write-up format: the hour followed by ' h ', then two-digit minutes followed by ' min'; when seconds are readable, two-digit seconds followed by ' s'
12 h 06 min
